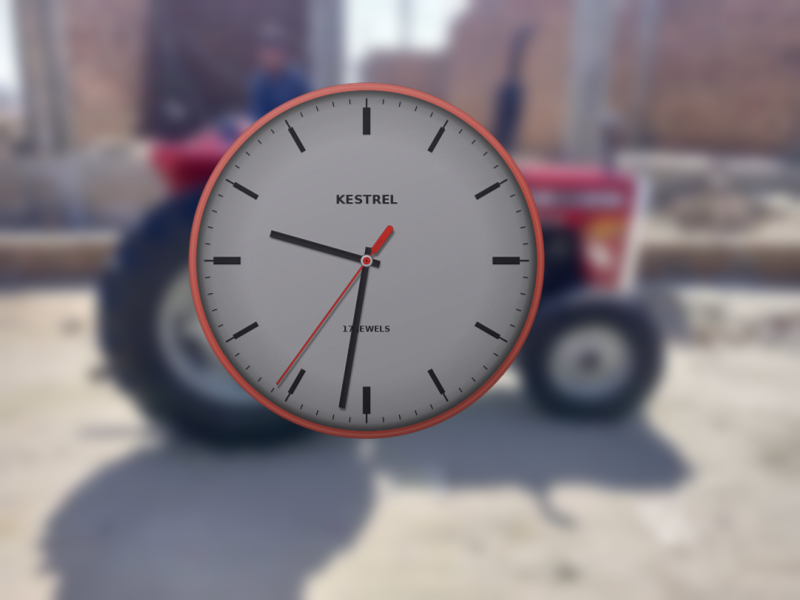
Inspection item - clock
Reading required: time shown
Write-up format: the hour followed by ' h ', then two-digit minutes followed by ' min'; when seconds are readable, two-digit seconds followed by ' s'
9 h 31 min 36 s
